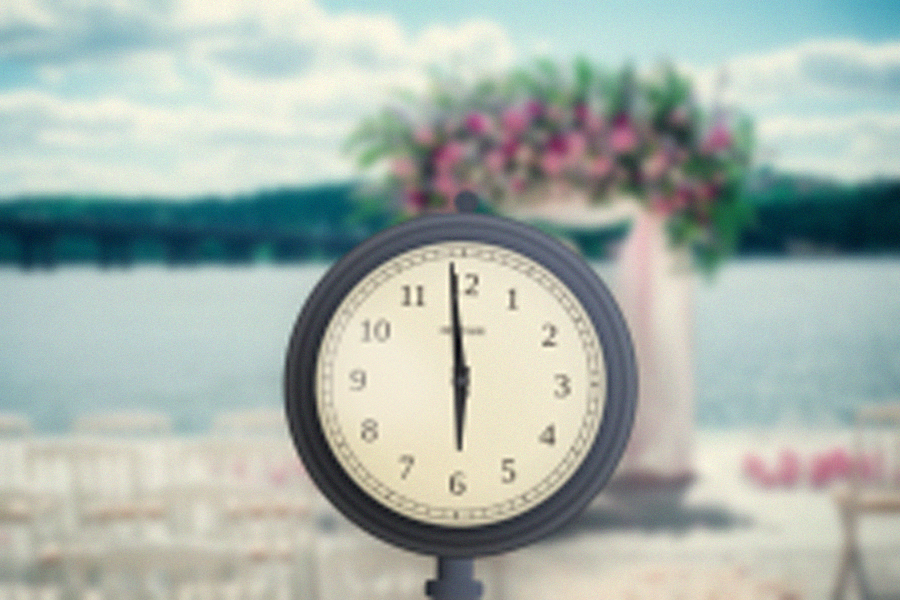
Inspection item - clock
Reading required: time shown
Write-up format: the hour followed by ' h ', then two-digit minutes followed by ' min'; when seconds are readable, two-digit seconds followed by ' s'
5 h 59 min
